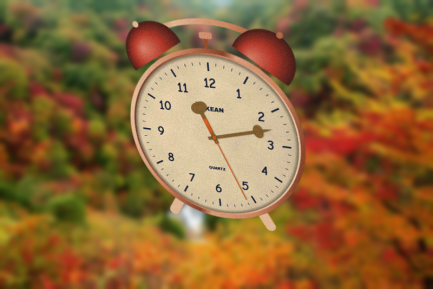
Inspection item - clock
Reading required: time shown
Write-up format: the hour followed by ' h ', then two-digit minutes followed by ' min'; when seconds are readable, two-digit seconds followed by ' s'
11 h 12 min 26 s
